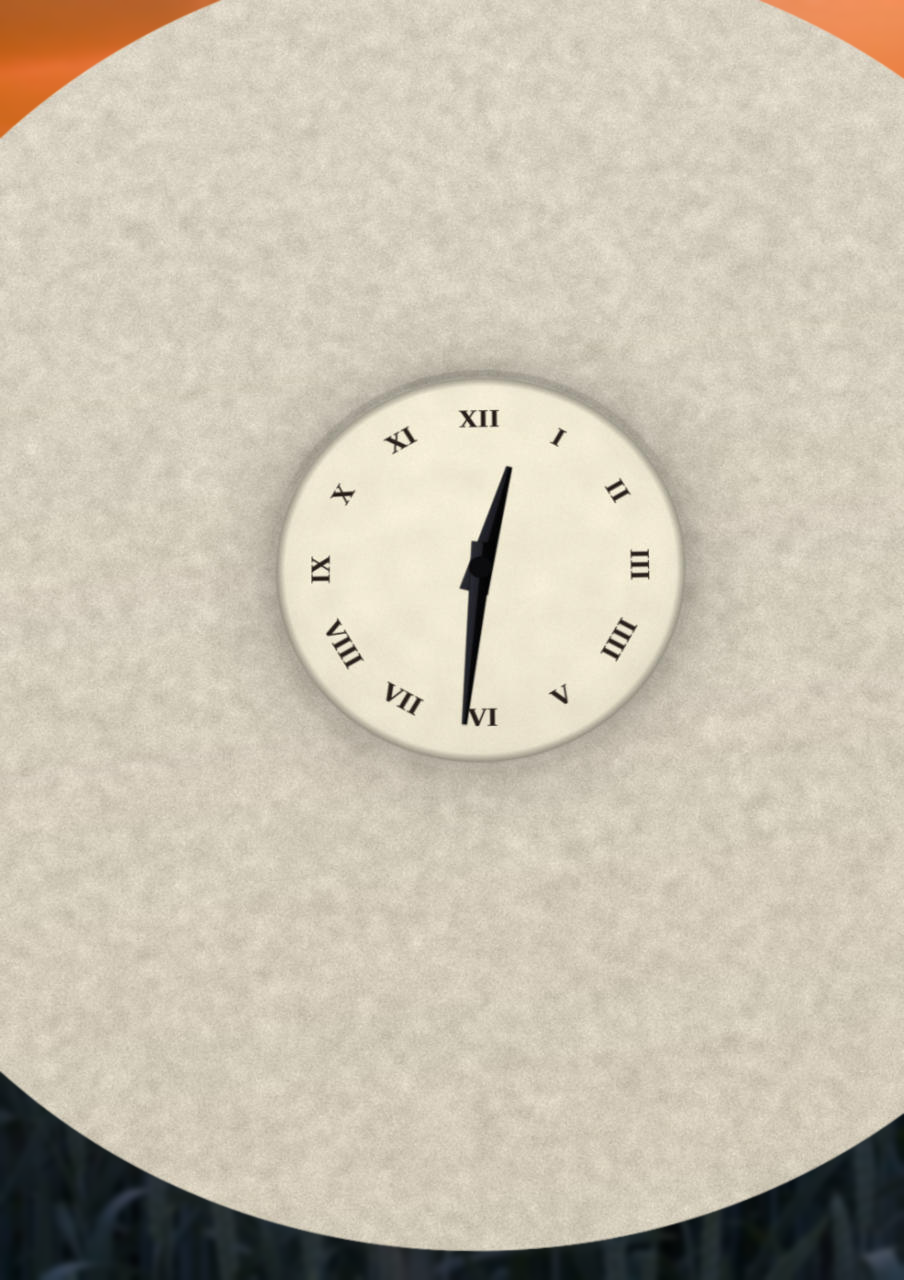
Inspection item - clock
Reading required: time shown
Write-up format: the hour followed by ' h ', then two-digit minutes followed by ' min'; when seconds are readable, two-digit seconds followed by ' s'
12 h 31 min
